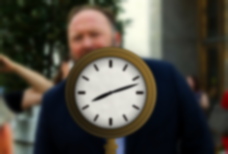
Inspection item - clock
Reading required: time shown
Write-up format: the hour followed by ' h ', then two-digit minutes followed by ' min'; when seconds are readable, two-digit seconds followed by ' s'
8 h 12 min
